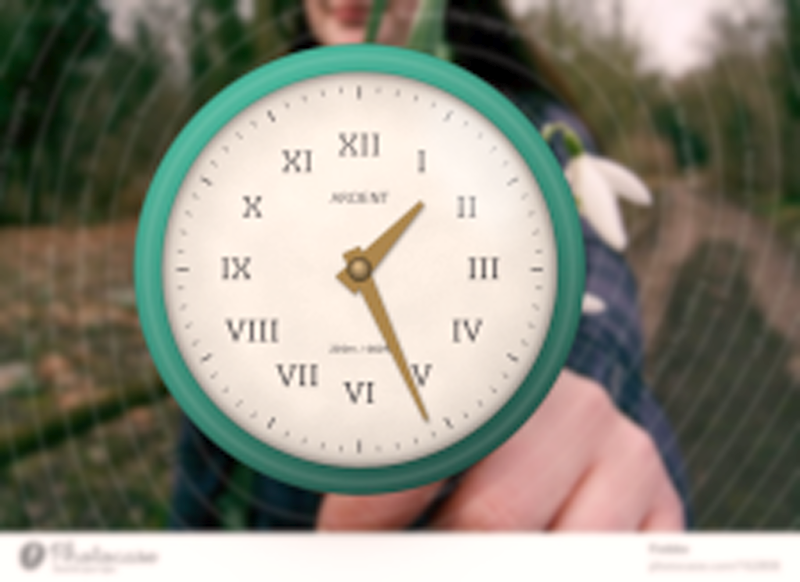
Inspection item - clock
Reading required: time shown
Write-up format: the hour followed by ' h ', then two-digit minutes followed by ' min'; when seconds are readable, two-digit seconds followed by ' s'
1 h 26 min
